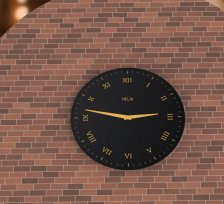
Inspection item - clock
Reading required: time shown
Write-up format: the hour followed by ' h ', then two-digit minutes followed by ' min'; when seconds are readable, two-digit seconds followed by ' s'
2 h 47 min
